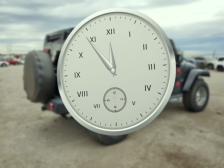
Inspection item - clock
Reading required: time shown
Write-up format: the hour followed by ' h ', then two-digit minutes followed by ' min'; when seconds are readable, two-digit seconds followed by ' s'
11 h 54 min
